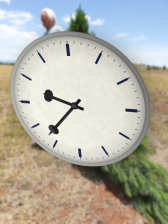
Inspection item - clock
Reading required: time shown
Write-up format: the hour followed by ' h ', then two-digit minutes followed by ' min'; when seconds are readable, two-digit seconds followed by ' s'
9 h 37 min
